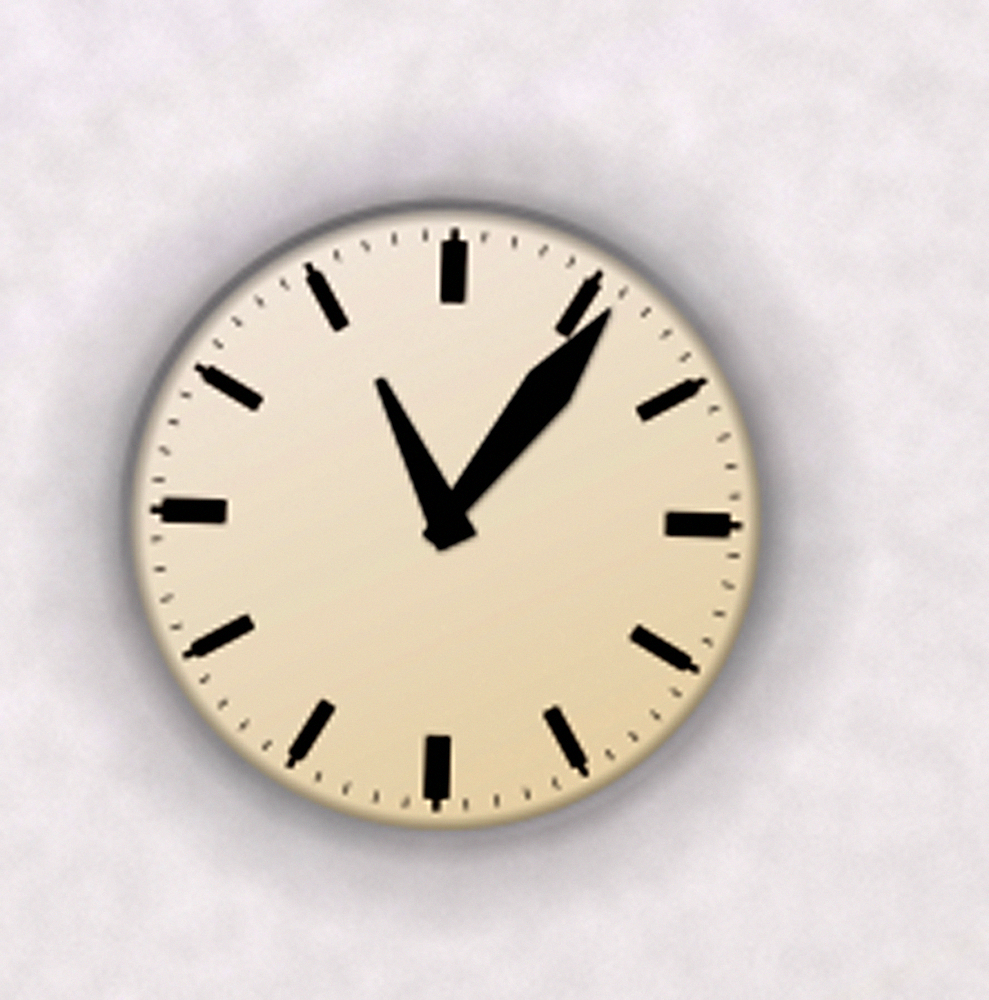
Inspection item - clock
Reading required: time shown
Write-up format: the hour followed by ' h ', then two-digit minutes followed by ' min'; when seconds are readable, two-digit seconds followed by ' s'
11 h 06 min
